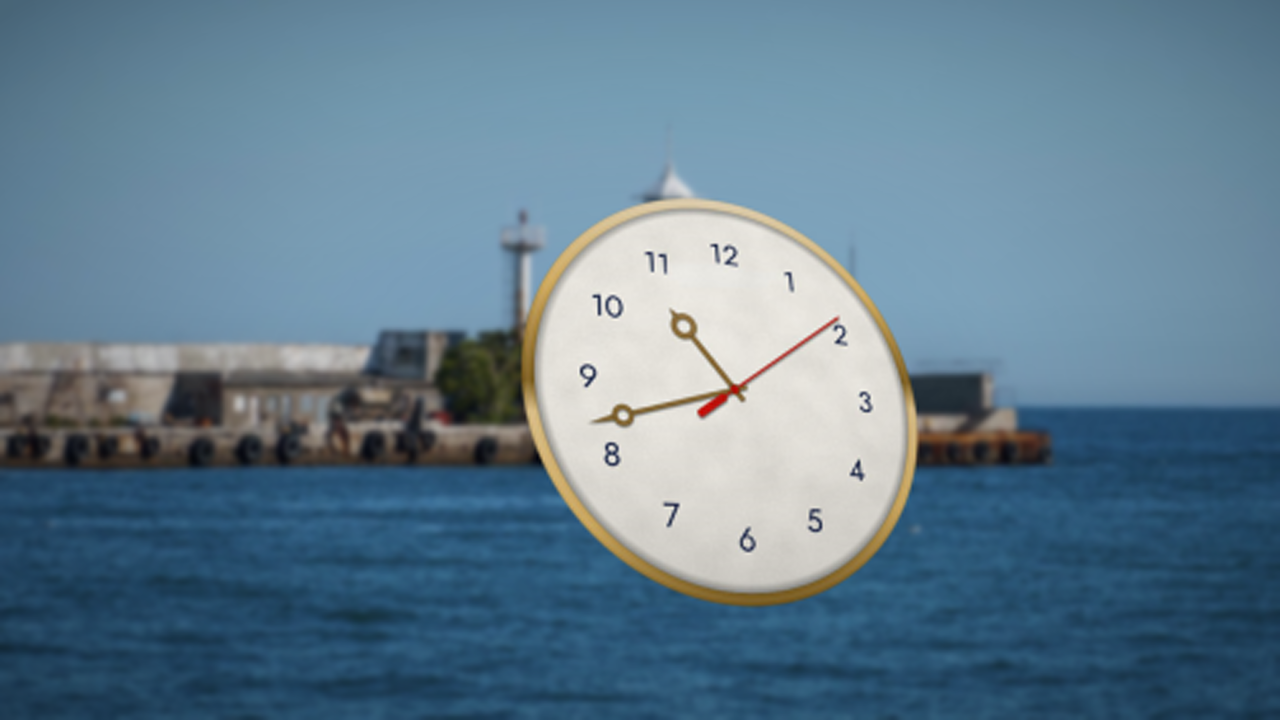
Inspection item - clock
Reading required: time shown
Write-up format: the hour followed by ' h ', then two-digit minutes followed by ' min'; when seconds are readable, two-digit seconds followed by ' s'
10 h 42 min 09 s
